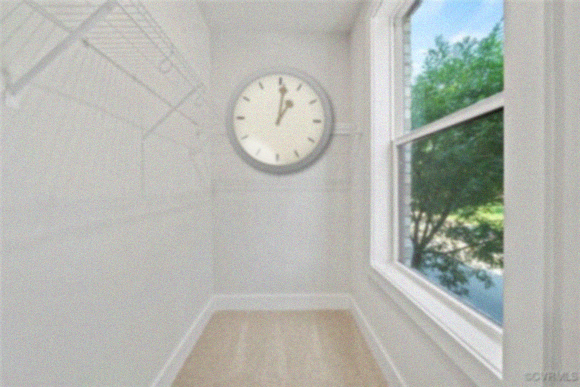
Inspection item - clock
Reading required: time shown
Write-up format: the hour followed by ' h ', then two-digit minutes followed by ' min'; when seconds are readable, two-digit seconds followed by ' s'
1 h 01 min
